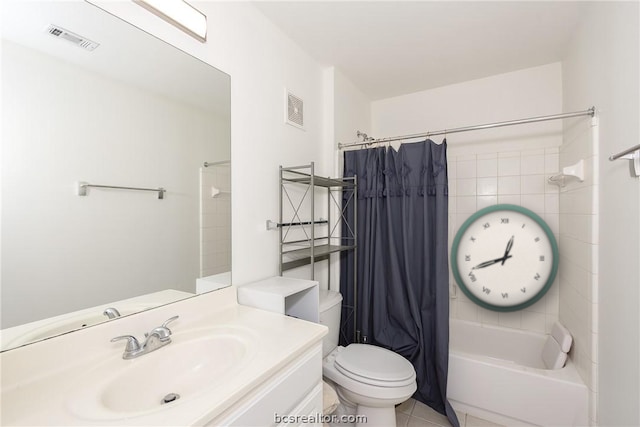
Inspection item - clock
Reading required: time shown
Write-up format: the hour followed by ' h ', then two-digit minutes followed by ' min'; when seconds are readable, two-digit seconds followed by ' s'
12 h 42 min
